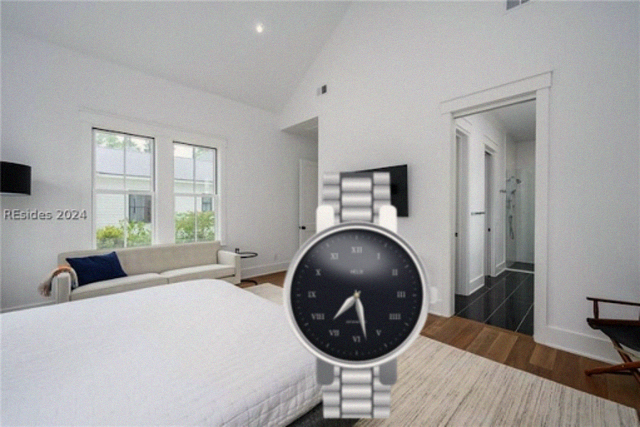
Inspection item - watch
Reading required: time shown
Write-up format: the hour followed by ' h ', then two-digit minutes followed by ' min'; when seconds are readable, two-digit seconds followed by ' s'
7 h 28 min
